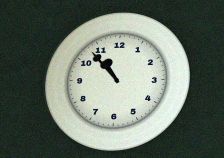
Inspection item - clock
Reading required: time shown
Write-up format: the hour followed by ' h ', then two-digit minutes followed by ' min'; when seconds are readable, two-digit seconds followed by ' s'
10 h 53 min
